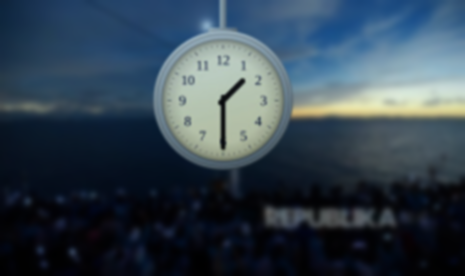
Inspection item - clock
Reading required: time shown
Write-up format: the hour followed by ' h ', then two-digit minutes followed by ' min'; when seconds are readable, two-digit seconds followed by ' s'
1 h 30 min
